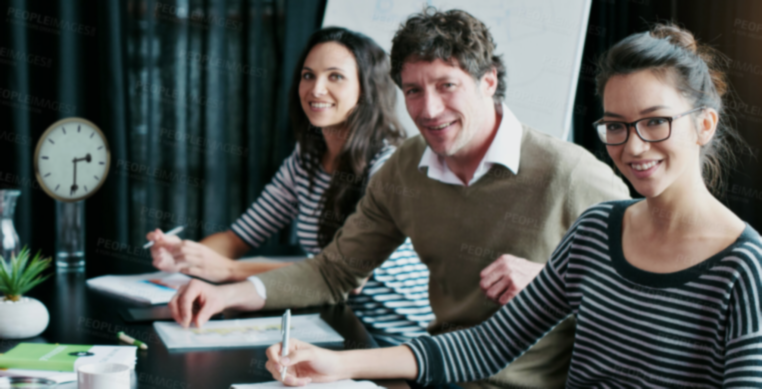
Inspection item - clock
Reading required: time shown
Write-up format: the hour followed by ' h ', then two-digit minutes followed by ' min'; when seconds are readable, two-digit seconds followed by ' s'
2 h 29 min
